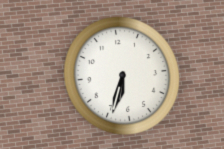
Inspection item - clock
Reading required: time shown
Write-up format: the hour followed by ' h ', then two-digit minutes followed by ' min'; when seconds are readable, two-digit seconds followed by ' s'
6 h 34 min
